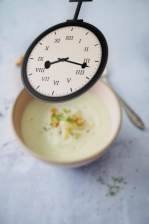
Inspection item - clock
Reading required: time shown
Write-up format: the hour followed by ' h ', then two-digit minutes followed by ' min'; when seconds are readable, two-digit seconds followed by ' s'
8 h 17 min
